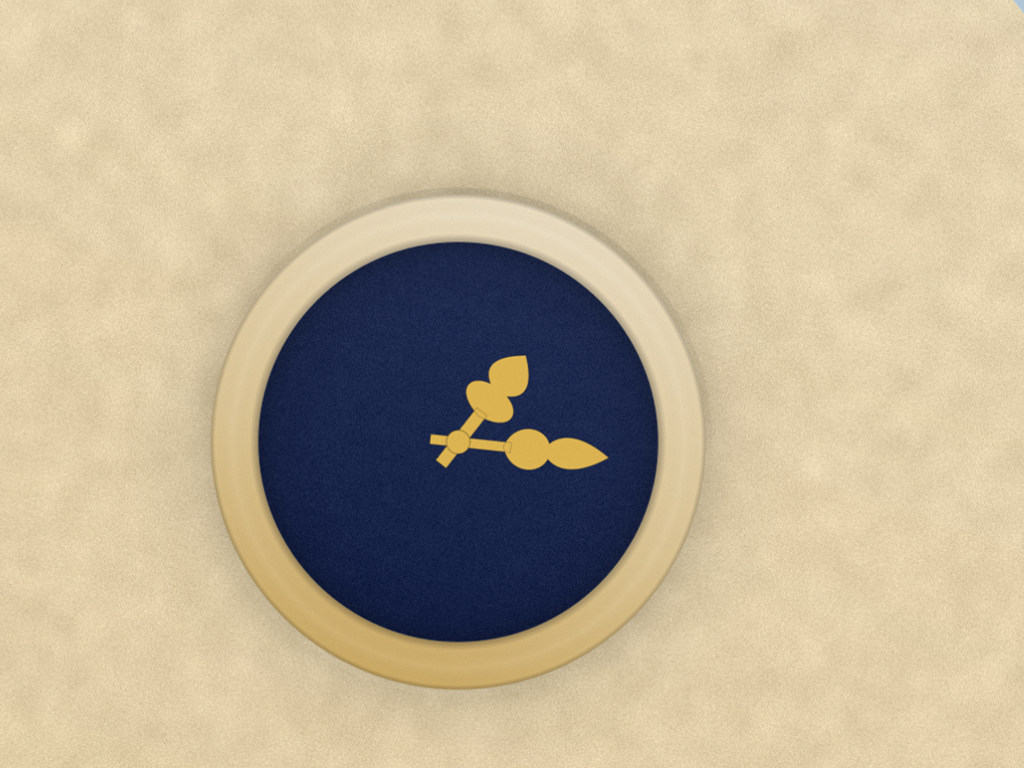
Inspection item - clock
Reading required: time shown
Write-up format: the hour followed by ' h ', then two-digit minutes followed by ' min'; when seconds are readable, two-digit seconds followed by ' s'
1 h 16 min
